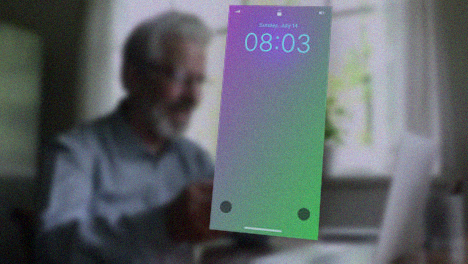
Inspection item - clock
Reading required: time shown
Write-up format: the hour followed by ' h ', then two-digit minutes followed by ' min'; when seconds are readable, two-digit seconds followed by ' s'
8 h 03 min
